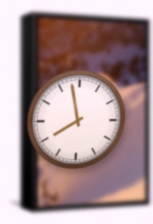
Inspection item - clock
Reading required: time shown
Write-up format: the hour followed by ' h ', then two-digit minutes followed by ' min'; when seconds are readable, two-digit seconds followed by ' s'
7 h 58 min
